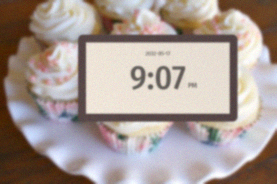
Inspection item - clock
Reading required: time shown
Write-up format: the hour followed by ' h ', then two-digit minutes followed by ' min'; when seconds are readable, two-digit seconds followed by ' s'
9 h 07 min
